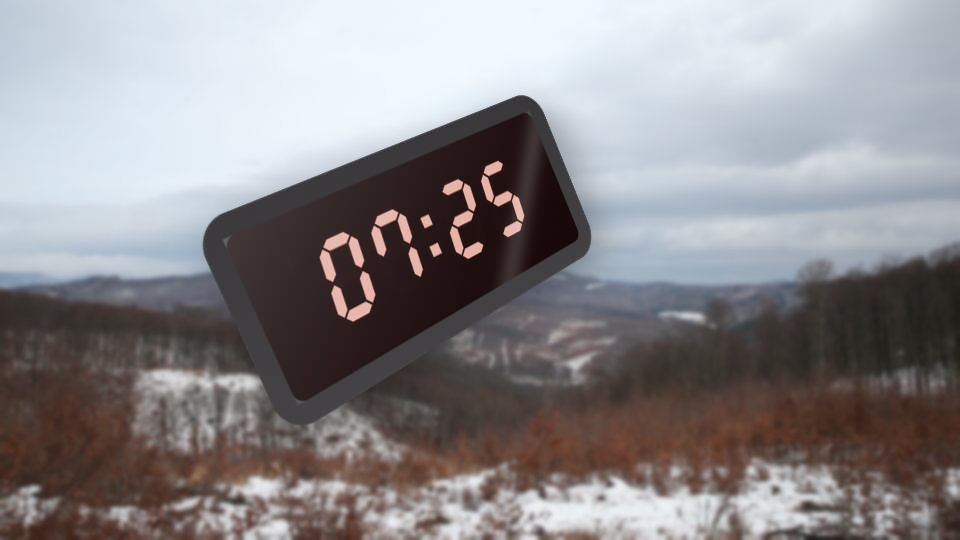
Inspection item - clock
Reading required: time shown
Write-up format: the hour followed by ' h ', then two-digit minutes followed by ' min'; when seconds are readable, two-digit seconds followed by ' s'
7 h 25 min
